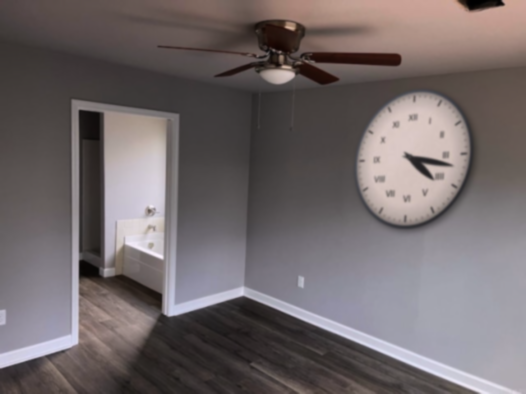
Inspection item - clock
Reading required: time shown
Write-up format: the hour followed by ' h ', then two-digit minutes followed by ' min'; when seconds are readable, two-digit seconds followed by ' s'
4 h 17 min
